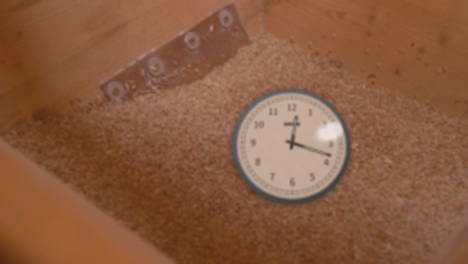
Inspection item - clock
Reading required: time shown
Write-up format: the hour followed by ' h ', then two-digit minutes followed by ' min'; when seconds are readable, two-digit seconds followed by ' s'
12 h 18 min
